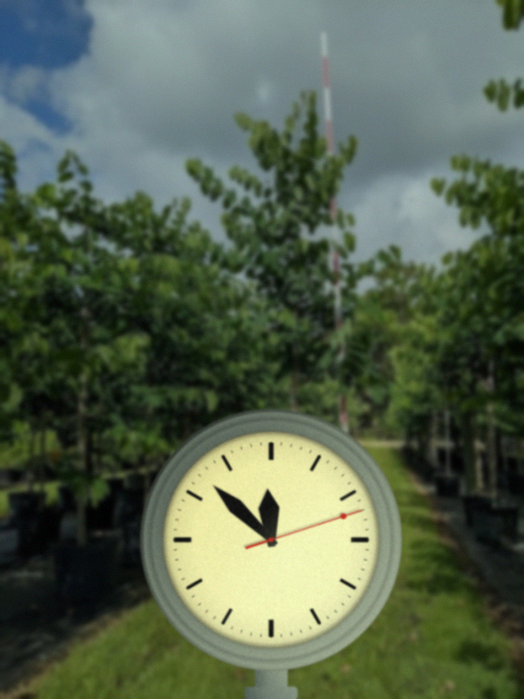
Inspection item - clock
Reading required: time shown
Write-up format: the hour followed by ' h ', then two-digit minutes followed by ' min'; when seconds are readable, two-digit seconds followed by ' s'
11 h 52 min 12 s
